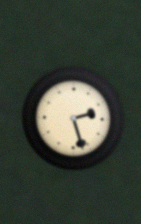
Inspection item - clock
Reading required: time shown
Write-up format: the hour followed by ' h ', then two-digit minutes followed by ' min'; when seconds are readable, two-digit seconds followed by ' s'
2 h 27 min
